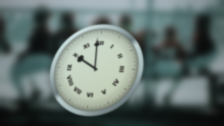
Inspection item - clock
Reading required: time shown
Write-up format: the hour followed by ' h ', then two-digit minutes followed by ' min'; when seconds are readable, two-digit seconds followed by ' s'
9 h 59 min
